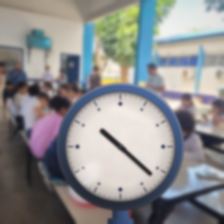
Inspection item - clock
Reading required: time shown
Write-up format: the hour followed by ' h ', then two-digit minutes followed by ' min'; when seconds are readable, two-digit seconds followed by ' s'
10 h 22 min
